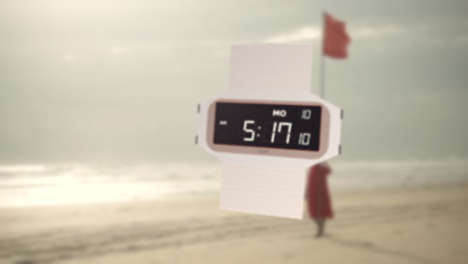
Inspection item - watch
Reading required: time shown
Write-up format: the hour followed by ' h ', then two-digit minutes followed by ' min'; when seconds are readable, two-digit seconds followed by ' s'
5 h 17 min
